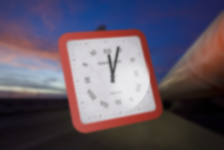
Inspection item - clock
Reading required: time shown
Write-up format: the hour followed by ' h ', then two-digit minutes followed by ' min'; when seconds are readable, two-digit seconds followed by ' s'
12 h 04 min
